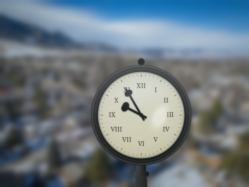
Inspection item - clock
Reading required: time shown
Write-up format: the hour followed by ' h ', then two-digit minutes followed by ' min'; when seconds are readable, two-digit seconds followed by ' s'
9 h 55 min
